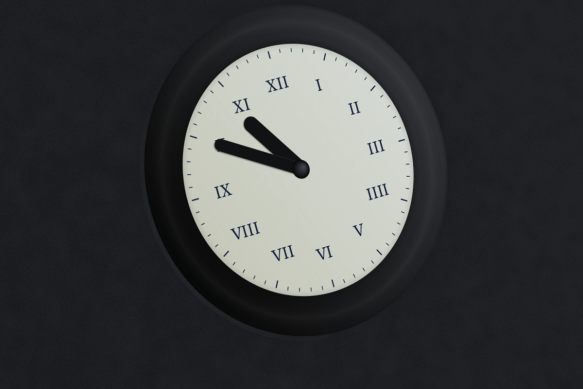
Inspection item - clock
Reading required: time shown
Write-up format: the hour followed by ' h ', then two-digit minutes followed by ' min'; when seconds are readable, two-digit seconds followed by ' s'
10 h 50 min
